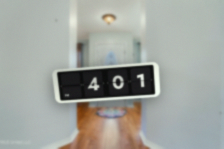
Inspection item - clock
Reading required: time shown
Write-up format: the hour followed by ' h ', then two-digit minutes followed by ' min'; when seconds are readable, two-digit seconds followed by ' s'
4 h 01 min
